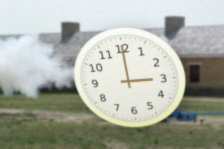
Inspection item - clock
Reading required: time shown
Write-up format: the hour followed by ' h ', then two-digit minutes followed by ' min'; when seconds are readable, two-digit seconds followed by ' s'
3 h 00 min
